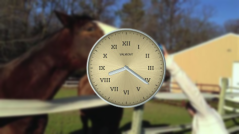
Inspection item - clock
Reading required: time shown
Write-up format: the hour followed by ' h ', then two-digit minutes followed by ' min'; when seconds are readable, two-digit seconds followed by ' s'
8 h 21 min
